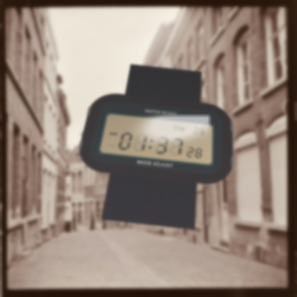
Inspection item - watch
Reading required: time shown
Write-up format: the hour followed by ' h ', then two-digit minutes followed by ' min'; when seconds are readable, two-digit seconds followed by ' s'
1 h 37 min
